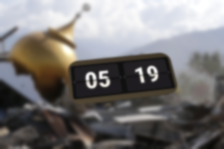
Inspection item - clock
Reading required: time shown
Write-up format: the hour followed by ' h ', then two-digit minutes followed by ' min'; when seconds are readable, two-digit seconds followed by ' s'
5 h 19 min
